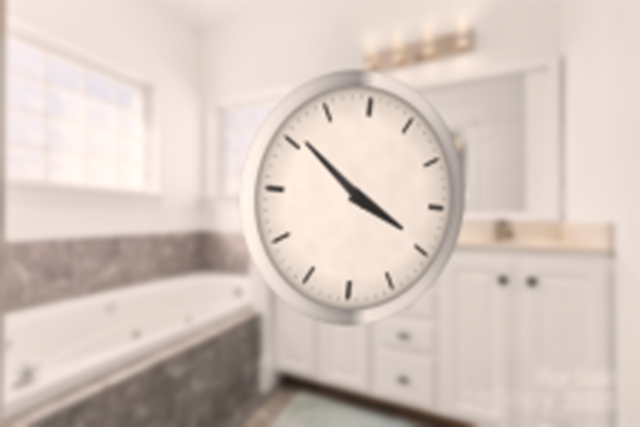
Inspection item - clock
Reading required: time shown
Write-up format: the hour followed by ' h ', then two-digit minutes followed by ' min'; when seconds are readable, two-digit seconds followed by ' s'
3 h 51 min
